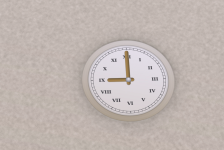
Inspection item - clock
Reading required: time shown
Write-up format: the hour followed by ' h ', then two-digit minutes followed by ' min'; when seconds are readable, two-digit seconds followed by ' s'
9 h 00 min
